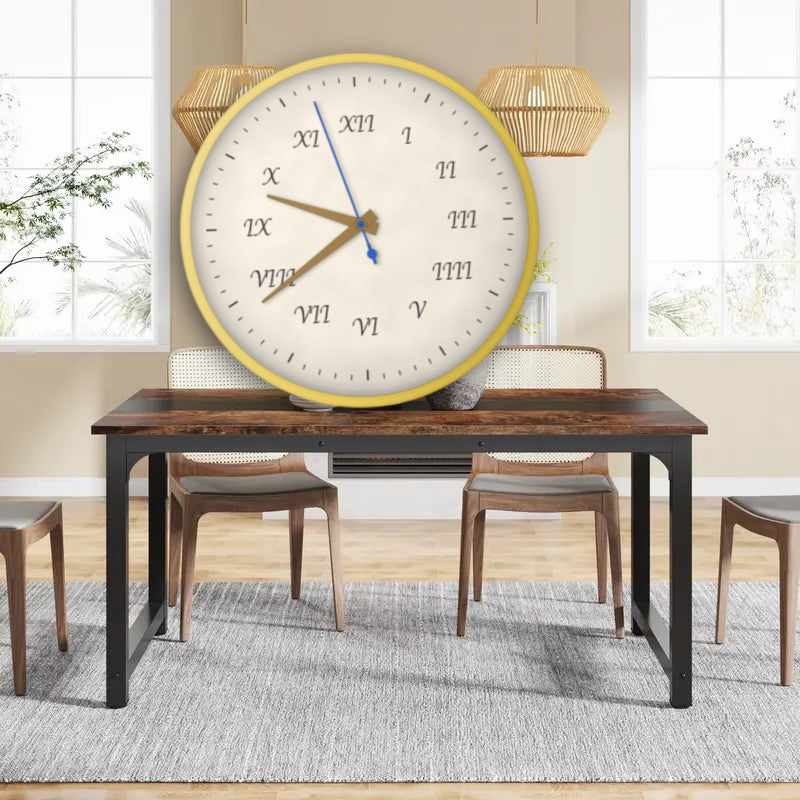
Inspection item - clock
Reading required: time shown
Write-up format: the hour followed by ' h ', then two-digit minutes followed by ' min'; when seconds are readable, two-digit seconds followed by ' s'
9 h 38 min 57 s
